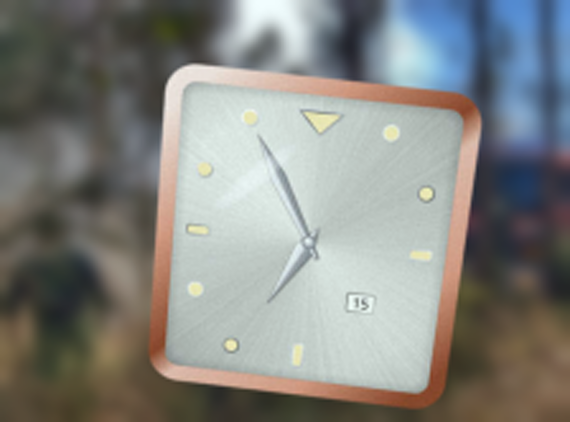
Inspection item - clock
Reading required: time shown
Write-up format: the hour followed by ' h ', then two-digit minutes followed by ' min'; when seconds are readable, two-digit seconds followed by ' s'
6 h 55 min
